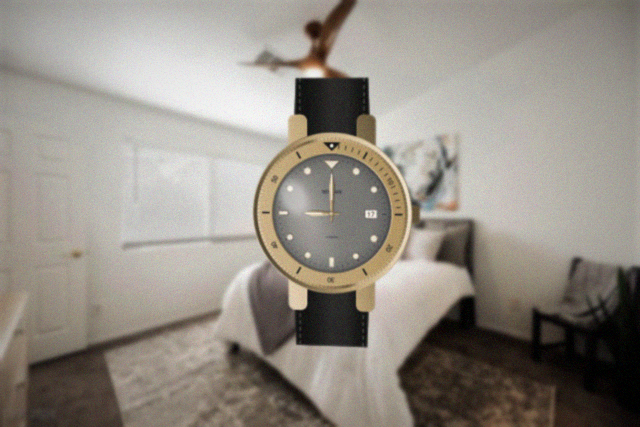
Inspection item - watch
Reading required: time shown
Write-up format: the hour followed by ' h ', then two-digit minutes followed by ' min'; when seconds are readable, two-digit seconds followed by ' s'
9 h 00 min
